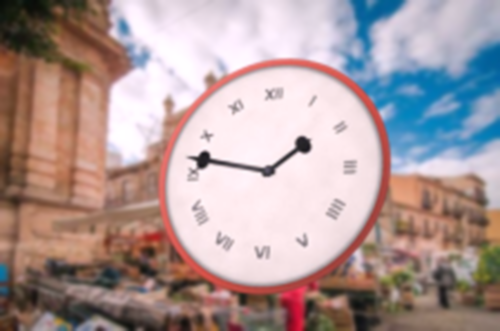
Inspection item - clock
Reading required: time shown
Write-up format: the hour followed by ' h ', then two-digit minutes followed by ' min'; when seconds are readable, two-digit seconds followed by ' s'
1 h 47 min
